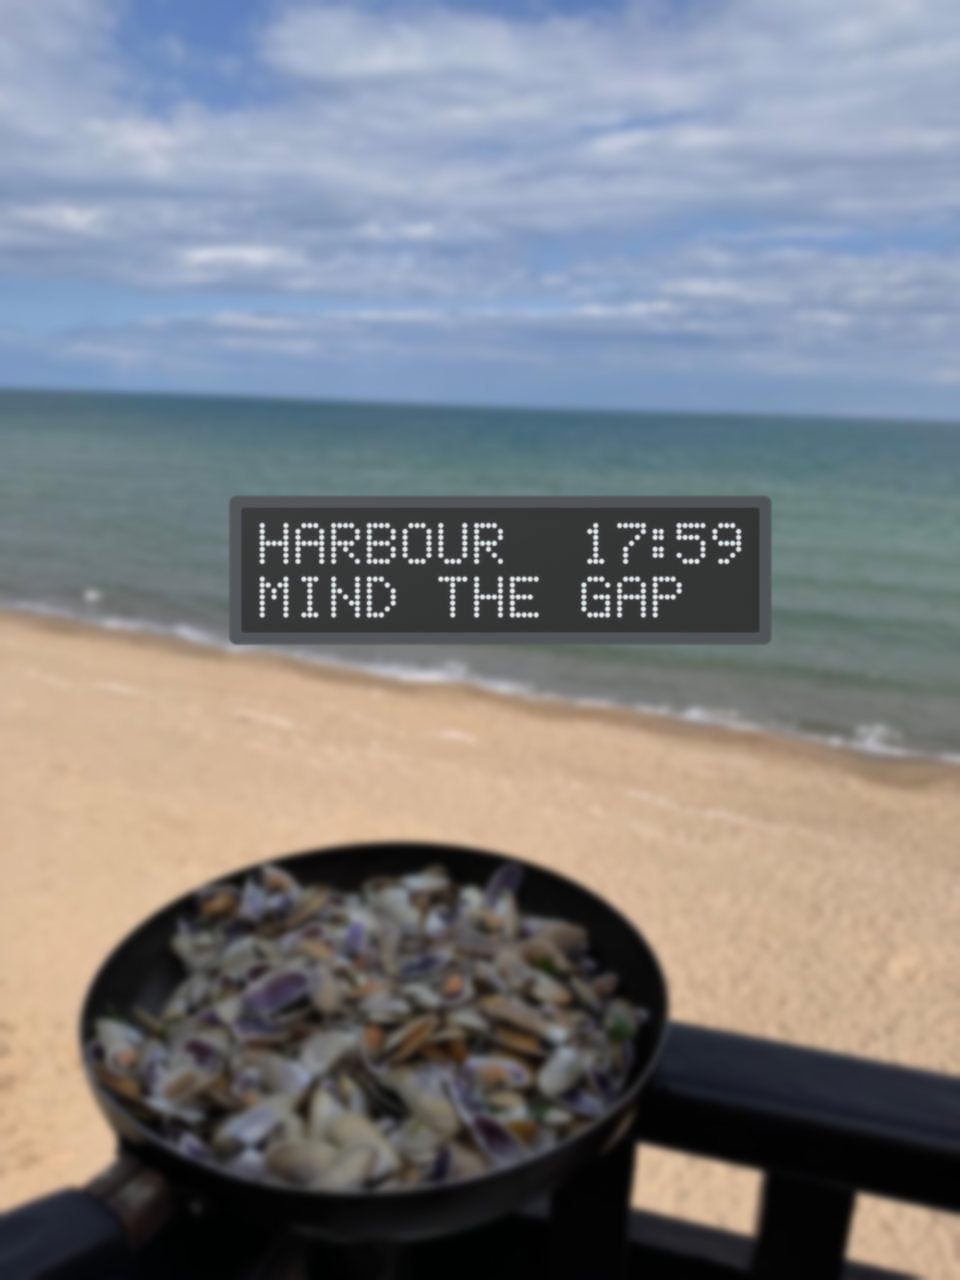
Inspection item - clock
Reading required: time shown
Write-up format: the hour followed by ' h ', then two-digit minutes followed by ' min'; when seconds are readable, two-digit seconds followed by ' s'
17 h 59 min
